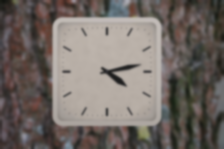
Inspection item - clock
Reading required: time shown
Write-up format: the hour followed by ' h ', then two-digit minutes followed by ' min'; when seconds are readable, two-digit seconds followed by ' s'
4 h 13 min
